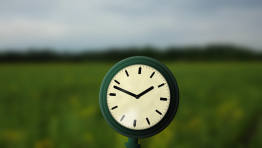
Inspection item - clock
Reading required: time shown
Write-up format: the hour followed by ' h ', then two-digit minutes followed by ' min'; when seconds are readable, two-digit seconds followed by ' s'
1 h 48 min
